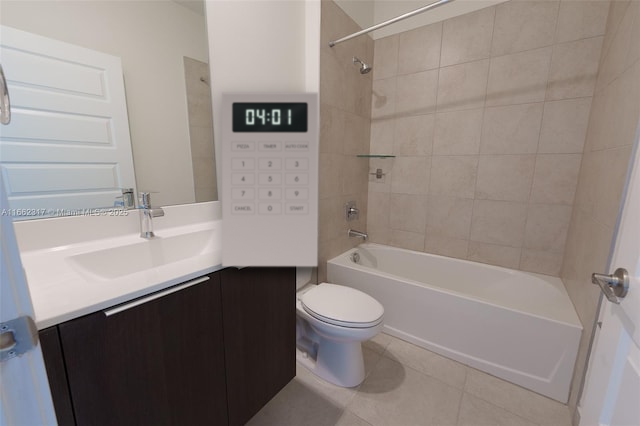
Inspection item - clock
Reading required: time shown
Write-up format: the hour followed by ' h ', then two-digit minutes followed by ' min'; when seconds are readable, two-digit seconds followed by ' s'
4 h 01 min
